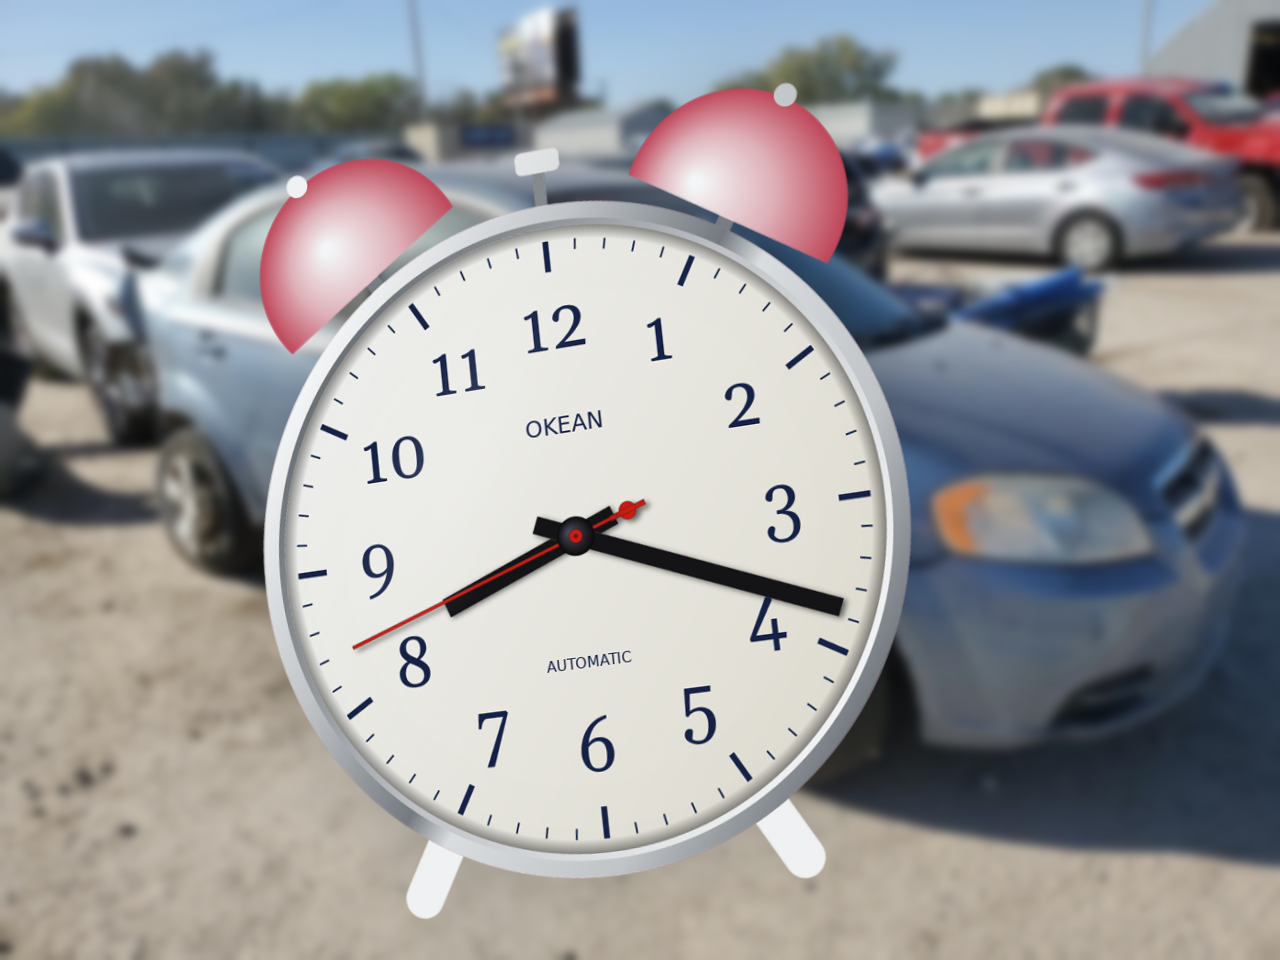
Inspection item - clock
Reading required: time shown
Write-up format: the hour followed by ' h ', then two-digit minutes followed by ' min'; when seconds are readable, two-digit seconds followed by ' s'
8 h 18 min 42 s
